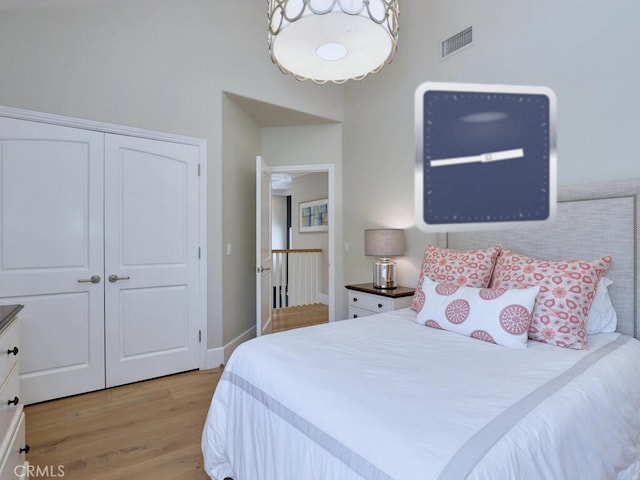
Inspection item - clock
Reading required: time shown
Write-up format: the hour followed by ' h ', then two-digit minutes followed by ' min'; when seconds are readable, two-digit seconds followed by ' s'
2 h 44 min
